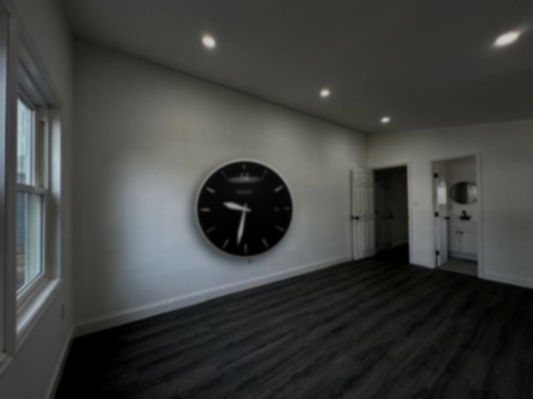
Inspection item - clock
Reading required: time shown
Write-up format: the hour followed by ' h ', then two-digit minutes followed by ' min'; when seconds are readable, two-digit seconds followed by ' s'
9 h 32 min
